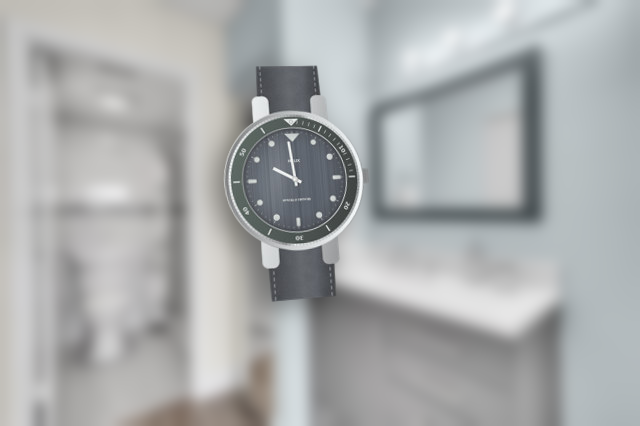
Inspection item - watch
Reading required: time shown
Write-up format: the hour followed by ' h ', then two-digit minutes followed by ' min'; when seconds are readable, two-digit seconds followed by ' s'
9 h 59 min
